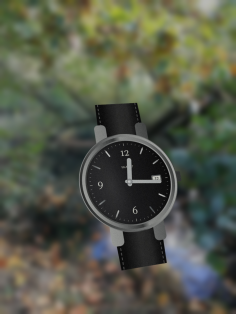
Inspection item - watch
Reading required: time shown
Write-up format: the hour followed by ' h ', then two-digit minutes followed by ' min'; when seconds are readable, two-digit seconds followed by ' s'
12 h 16 min
